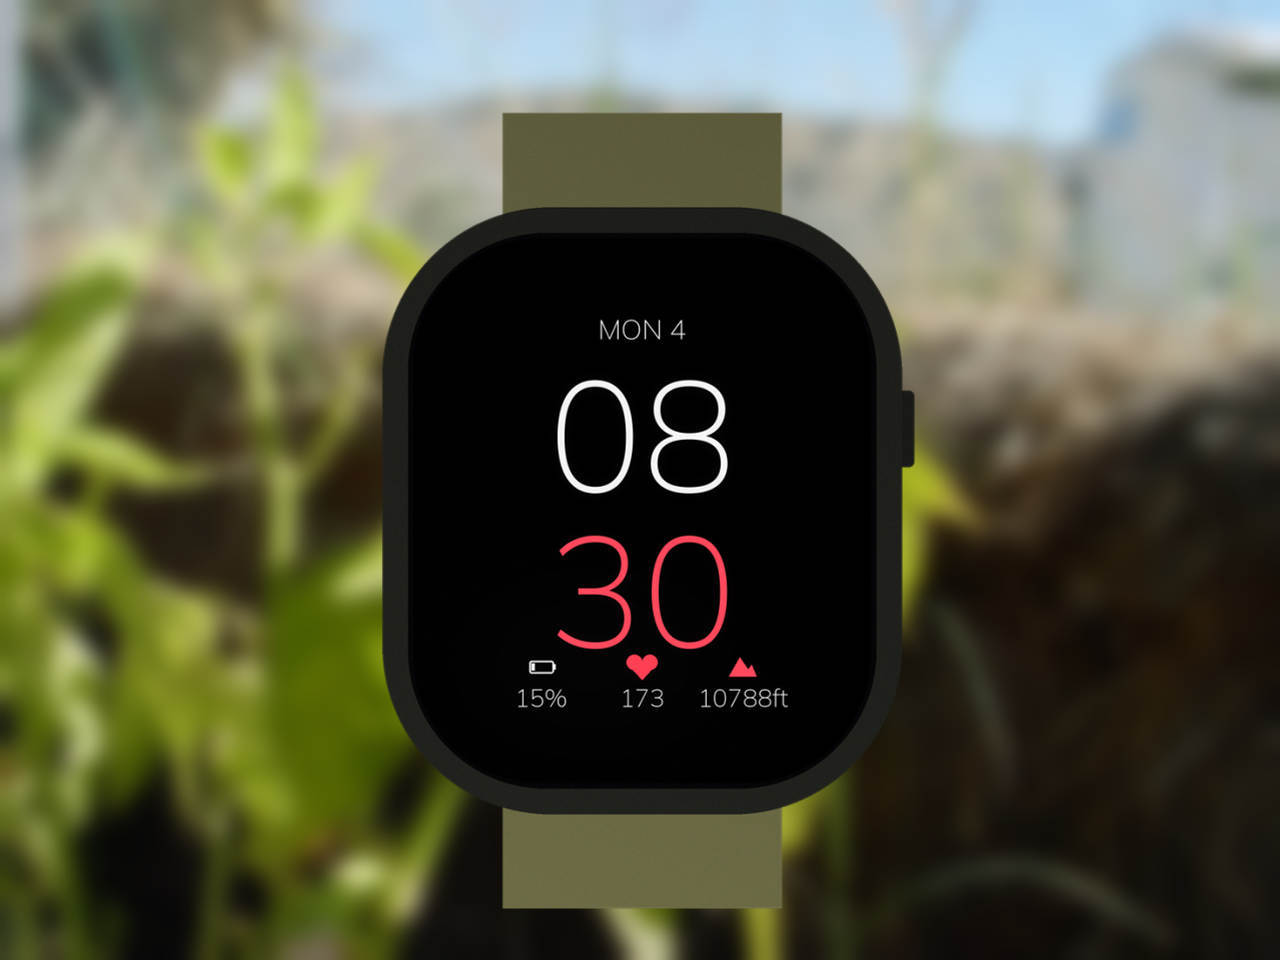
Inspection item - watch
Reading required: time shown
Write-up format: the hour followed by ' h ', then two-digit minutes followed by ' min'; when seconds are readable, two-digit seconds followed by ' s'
8 h 30 min
